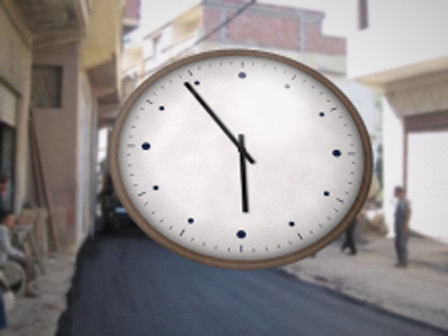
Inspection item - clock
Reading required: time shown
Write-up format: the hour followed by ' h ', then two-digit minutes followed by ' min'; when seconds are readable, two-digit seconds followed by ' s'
5 h 54 min
